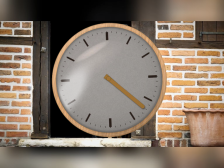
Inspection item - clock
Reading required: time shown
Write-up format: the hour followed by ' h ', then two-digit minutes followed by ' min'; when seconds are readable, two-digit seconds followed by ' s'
4 h 22 min
